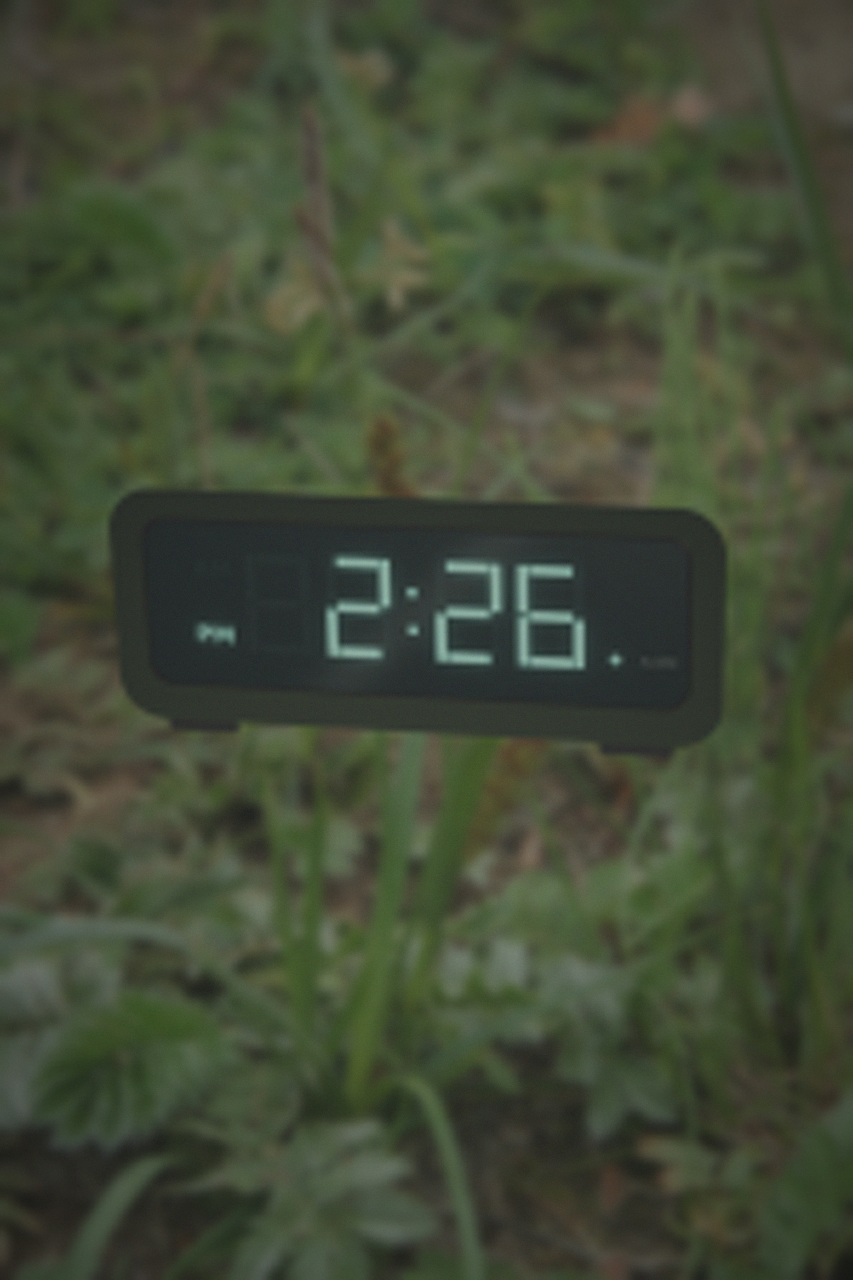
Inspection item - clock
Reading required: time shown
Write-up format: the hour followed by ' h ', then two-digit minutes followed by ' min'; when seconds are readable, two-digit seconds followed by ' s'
2 h 26 min
